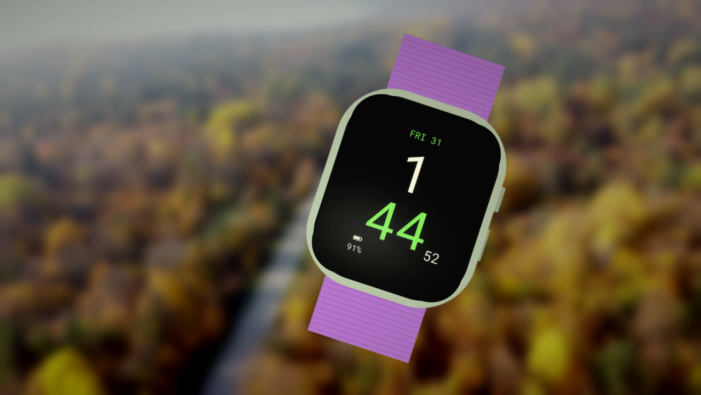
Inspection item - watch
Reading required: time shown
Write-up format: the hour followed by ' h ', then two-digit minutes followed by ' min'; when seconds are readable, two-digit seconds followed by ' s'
1 h 44 min 52 s
